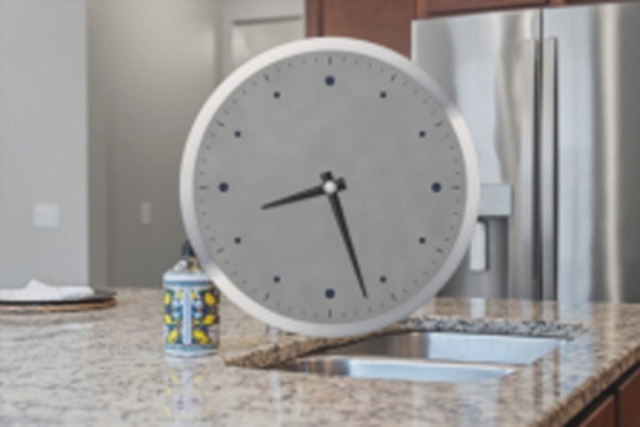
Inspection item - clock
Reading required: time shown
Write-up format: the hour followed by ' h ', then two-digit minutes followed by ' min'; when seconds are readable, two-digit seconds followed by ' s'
8 h 27 min
